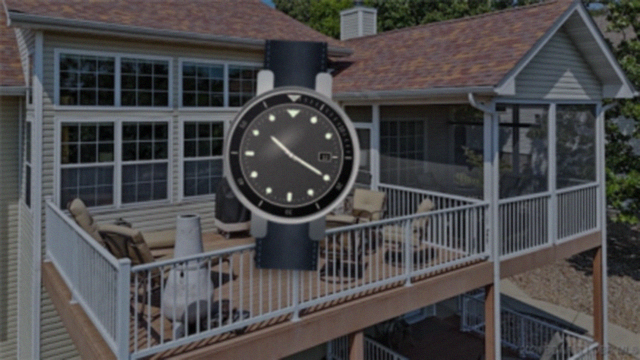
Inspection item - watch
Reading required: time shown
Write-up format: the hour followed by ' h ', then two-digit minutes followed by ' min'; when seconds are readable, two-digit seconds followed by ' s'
10 h 20 min
